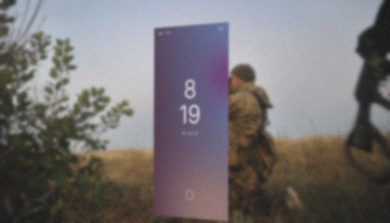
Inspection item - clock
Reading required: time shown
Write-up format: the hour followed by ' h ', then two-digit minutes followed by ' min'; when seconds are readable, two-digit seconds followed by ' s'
8 h 19 min
